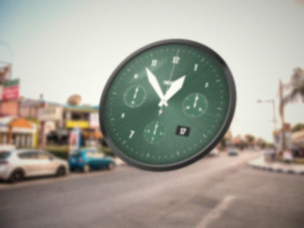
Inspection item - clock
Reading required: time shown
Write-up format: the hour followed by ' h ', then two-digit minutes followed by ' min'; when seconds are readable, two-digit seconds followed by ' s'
12 h 53 min
